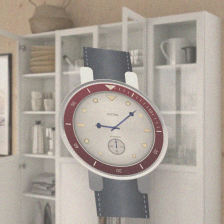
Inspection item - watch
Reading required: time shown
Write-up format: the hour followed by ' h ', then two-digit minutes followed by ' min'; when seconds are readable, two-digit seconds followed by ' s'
9 h 08 min
